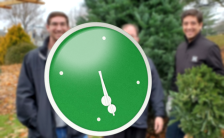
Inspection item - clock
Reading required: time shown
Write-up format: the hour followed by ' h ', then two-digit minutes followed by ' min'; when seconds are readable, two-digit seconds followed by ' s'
5 h 26 min
